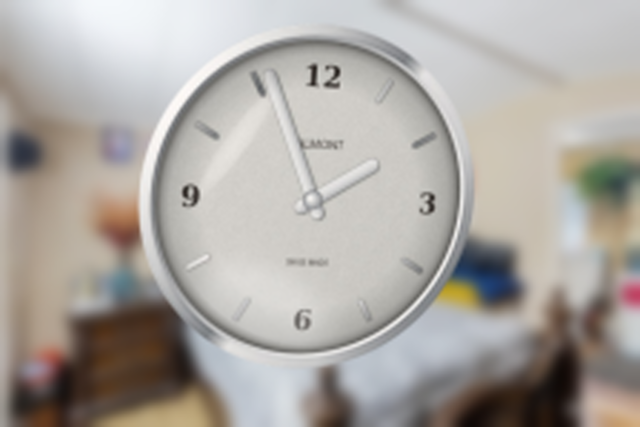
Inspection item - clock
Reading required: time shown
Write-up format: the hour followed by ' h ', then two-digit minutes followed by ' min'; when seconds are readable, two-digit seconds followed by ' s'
1 h 56 min
